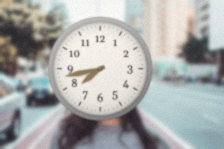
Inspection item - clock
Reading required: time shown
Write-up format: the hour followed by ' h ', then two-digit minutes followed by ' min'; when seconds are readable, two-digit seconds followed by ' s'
7 h 43 min
